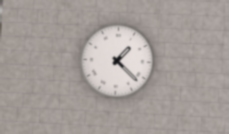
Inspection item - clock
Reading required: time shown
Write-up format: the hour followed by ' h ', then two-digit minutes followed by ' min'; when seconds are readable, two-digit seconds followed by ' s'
1 h 22 min
